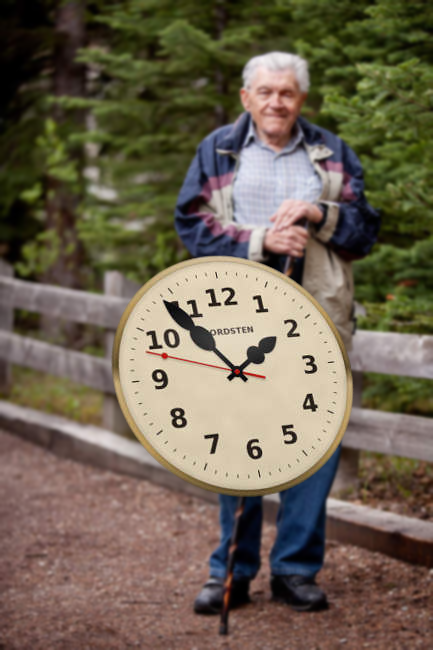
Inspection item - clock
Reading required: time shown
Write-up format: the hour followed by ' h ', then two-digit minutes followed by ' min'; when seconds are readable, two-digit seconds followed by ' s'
1 h 53 min 48 s
